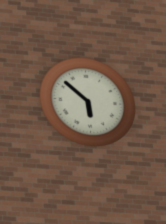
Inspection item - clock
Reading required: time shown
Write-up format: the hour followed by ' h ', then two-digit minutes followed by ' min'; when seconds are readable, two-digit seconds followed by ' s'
5 h 52 min
